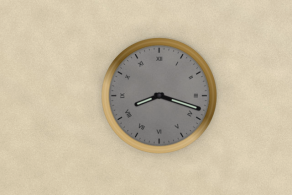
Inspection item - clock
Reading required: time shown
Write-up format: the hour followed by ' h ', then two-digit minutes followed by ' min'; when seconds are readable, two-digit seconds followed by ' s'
8 h 18 min
